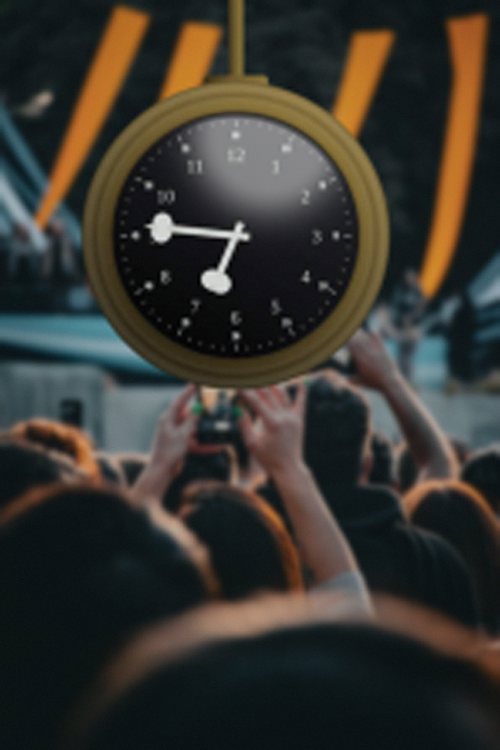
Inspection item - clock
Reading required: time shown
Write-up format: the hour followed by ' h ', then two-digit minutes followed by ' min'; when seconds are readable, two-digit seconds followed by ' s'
6 h 46 min
